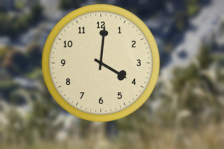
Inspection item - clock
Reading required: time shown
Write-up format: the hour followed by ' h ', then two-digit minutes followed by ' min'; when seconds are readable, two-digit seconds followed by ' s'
4 h 01 min
